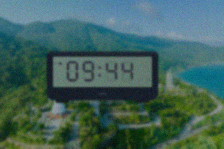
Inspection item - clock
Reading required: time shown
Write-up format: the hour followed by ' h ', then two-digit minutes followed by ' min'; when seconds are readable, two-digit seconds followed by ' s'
9 h 44 min
